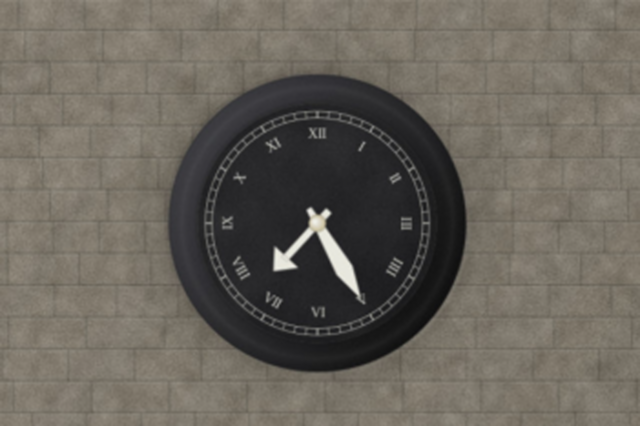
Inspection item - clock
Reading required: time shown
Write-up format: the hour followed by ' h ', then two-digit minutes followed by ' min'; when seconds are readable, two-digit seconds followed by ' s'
7 h 25 min
